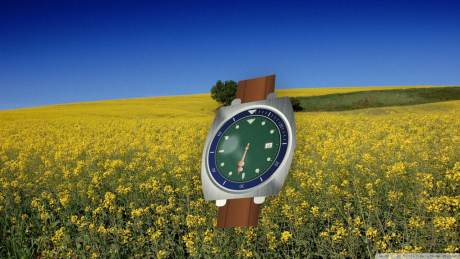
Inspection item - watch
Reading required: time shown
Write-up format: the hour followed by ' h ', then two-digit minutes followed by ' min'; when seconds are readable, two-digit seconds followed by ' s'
6 h 32 min
